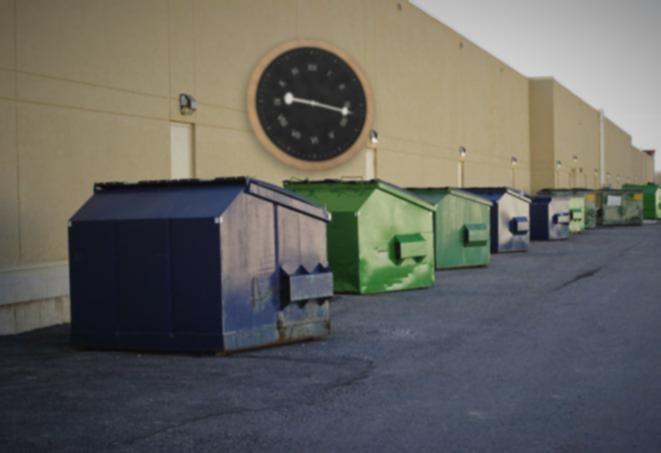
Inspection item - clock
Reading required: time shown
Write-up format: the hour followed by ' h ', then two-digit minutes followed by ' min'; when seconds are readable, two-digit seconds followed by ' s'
9 h 17 min
